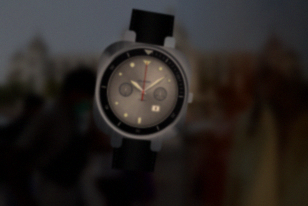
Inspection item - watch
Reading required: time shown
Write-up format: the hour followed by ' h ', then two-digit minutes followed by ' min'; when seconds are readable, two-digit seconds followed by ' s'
10 h 08 min
